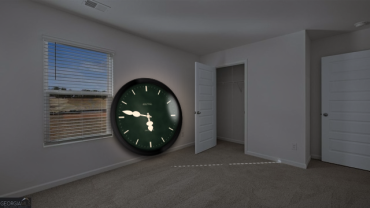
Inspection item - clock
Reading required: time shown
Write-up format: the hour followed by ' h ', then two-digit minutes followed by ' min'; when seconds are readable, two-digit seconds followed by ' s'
5 h 47 min
